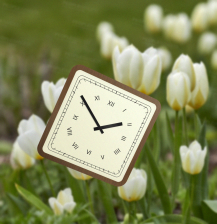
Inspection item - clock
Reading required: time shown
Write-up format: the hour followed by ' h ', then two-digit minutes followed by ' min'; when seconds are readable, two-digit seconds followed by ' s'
1 h 51 min
